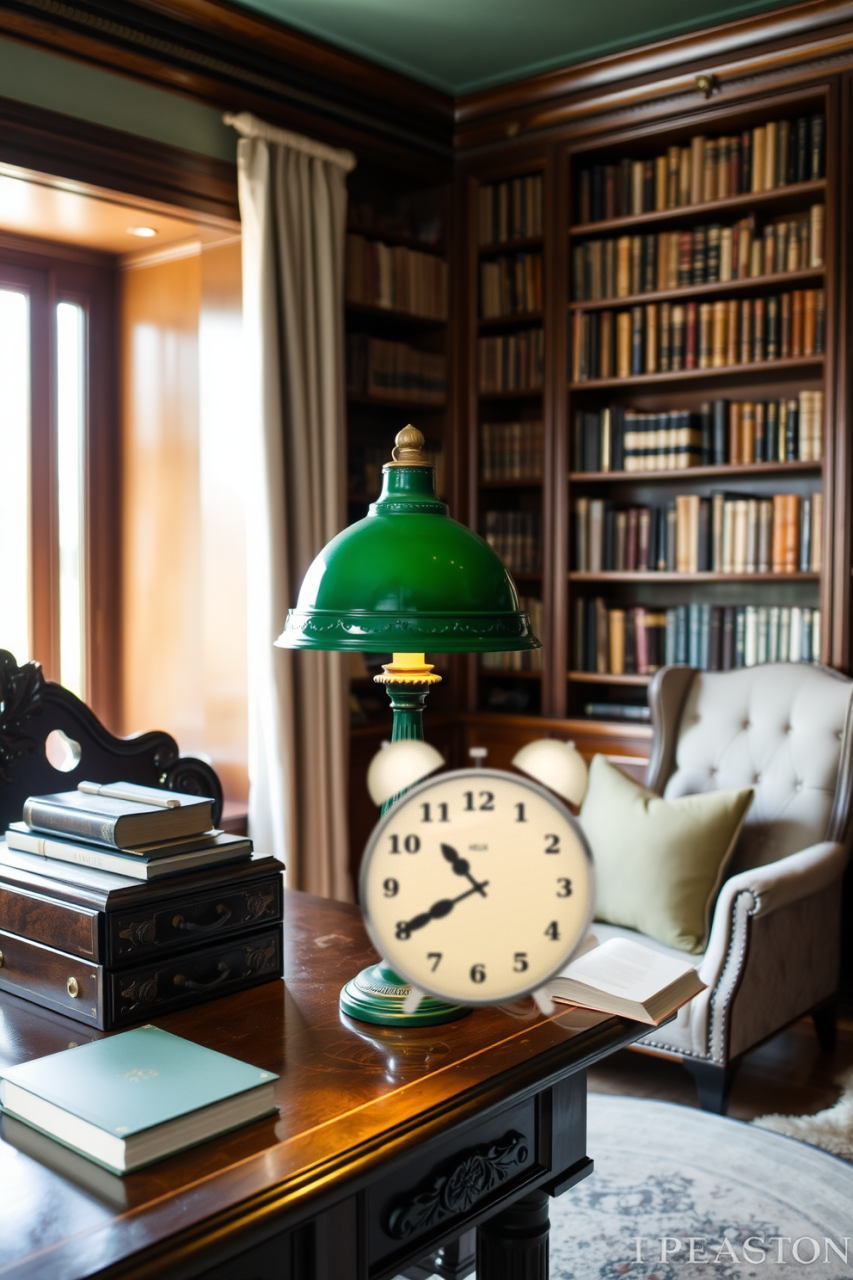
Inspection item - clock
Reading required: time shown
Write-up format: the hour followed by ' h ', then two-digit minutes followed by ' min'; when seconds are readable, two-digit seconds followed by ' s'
10 h 40 min
